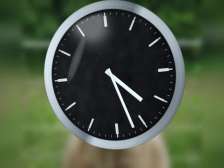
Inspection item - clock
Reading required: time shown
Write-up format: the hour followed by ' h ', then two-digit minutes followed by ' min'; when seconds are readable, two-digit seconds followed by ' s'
4 h 27 min
